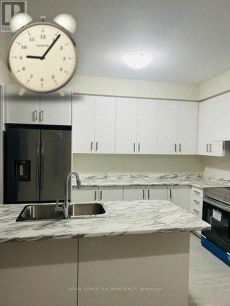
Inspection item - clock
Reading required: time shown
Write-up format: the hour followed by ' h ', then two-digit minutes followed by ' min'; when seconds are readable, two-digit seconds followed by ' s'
9 h 06 min
